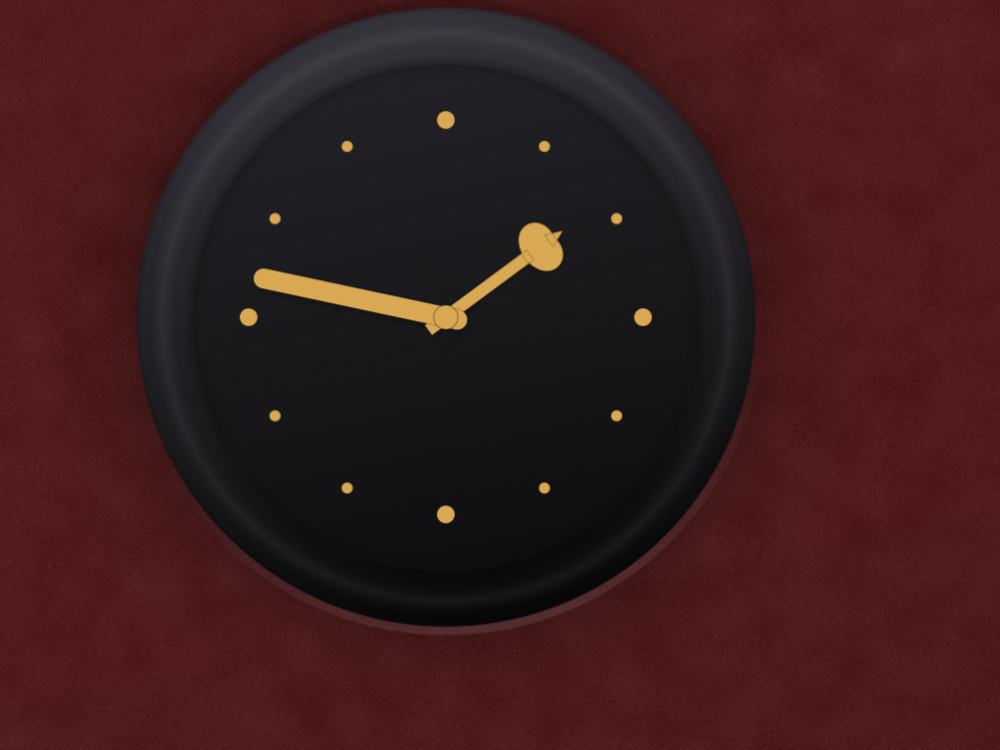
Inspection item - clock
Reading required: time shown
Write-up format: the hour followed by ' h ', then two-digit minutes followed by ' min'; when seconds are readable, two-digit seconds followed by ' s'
1 h 47 min
